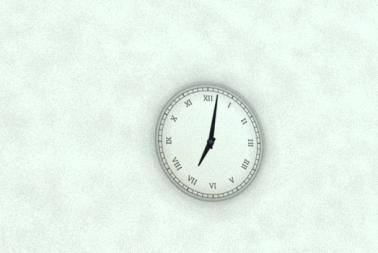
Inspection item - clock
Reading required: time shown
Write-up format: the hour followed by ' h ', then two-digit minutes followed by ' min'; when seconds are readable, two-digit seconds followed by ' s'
7 h 02 min
